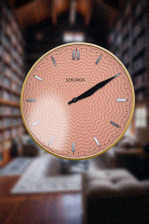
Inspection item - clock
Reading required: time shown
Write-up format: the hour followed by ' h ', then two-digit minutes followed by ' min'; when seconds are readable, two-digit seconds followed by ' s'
2 h 10 min
